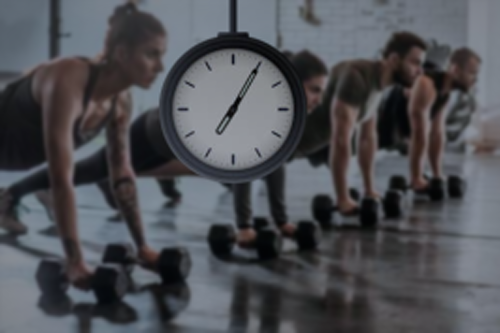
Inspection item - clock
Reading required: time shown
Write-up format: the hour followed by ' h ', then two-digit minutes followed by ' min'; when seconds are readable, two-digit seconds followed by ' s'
7 h 05 min
